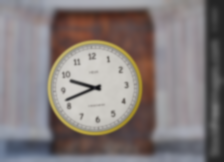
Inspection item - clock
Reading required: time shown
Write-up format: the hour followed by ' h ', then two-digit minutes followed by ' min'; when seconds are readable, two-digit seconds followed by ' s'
9 h 42 min
